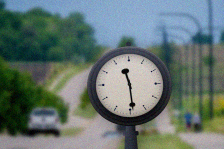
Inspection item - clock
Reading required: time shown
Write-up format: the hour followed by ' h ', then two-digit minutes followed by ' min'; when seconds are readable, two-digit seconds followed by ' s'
11 h 29 min
